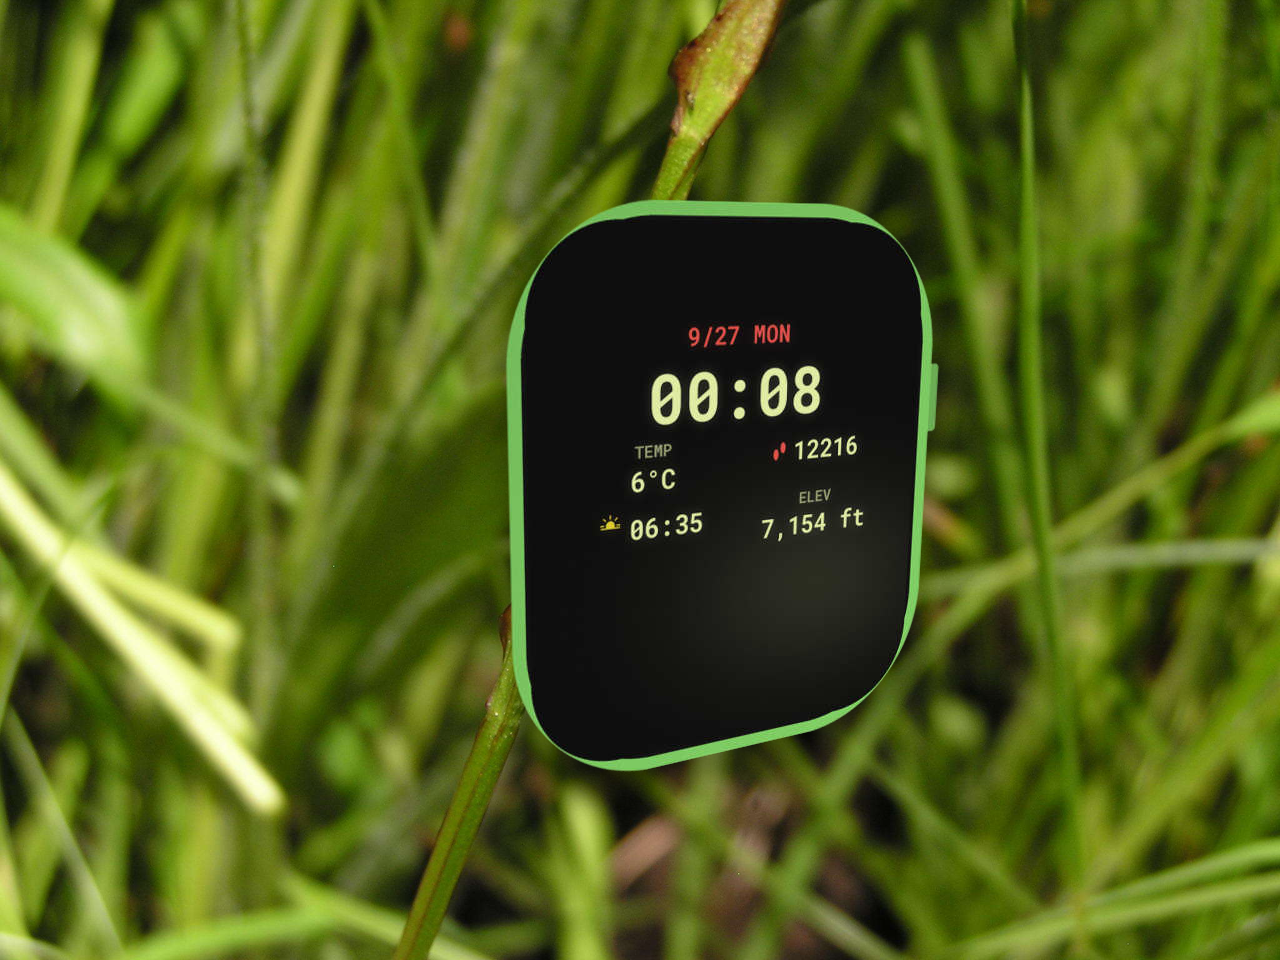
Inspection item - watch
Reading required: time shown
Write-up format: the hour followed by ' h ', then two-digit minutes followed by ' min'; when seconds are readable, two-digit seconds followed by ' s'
0 h 08 min
